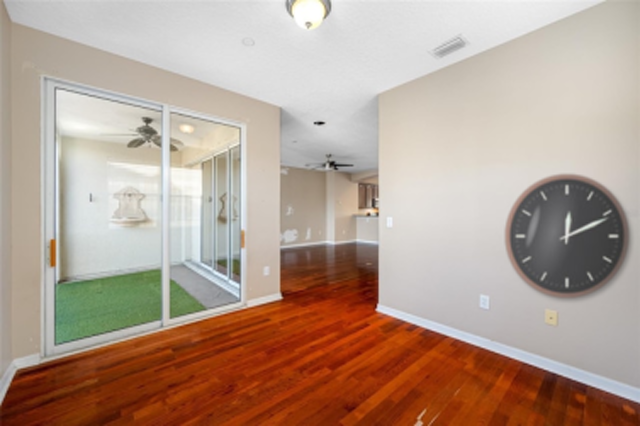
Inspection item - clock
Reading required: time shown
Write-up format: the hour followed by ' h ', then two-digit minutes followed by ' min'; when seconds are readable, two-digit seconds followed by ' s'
12 h 11 min
